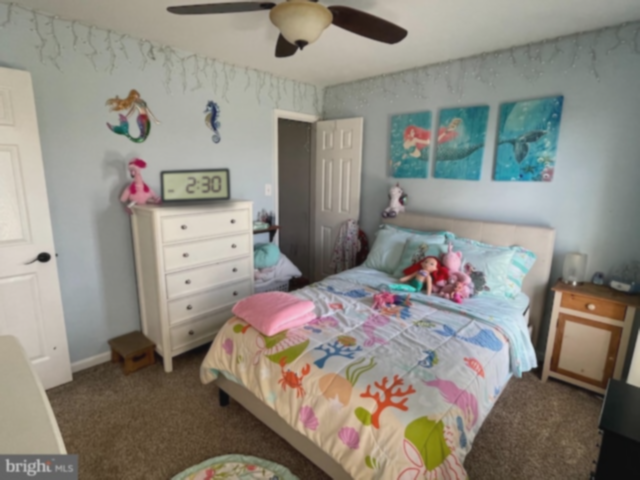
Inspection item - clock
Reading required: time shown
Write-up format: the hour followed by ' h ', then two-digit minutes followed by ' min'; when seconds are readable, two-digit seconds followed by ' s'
2 h 30 min
